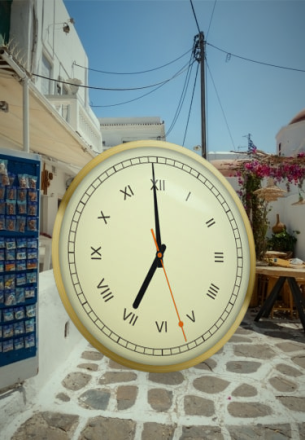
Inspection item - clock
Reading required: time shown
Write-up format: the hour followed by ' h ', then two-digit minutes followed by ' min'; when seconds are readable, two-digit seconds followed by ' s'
6 h 59 min 27 s
